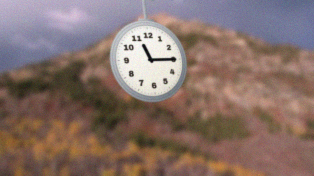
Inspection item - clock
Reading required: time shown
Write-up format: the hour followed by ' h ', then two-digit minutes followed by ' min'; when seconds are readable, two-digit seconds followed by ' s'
11 h 15 min
